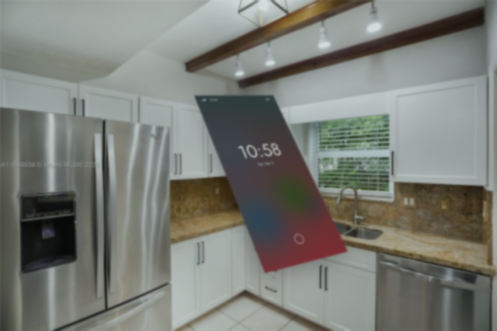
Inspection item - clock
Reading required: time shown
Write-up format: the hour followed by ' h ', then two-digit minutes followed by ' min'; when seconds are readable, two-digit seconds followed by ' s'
10 h 58 min
